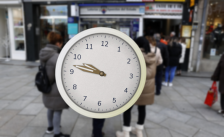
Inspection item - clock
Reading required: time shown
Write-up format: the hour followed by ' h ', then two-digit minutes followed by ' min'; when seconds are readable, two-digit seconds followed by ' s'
9 h 47 min
